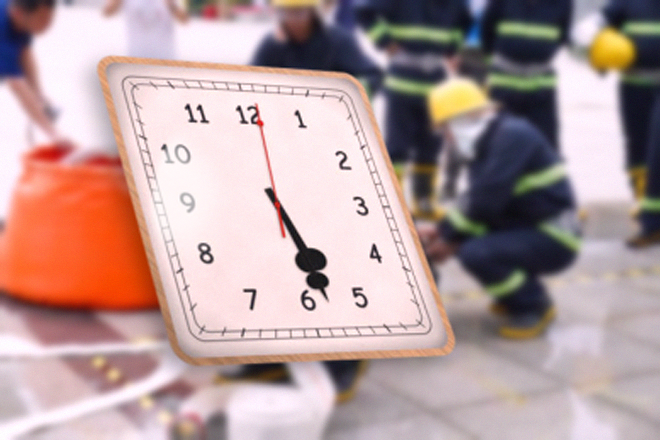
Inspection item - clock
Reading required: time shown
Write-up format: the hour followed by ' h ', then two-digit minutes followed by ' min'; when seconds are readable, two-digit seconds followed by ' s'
5 h 28 min 01 s
